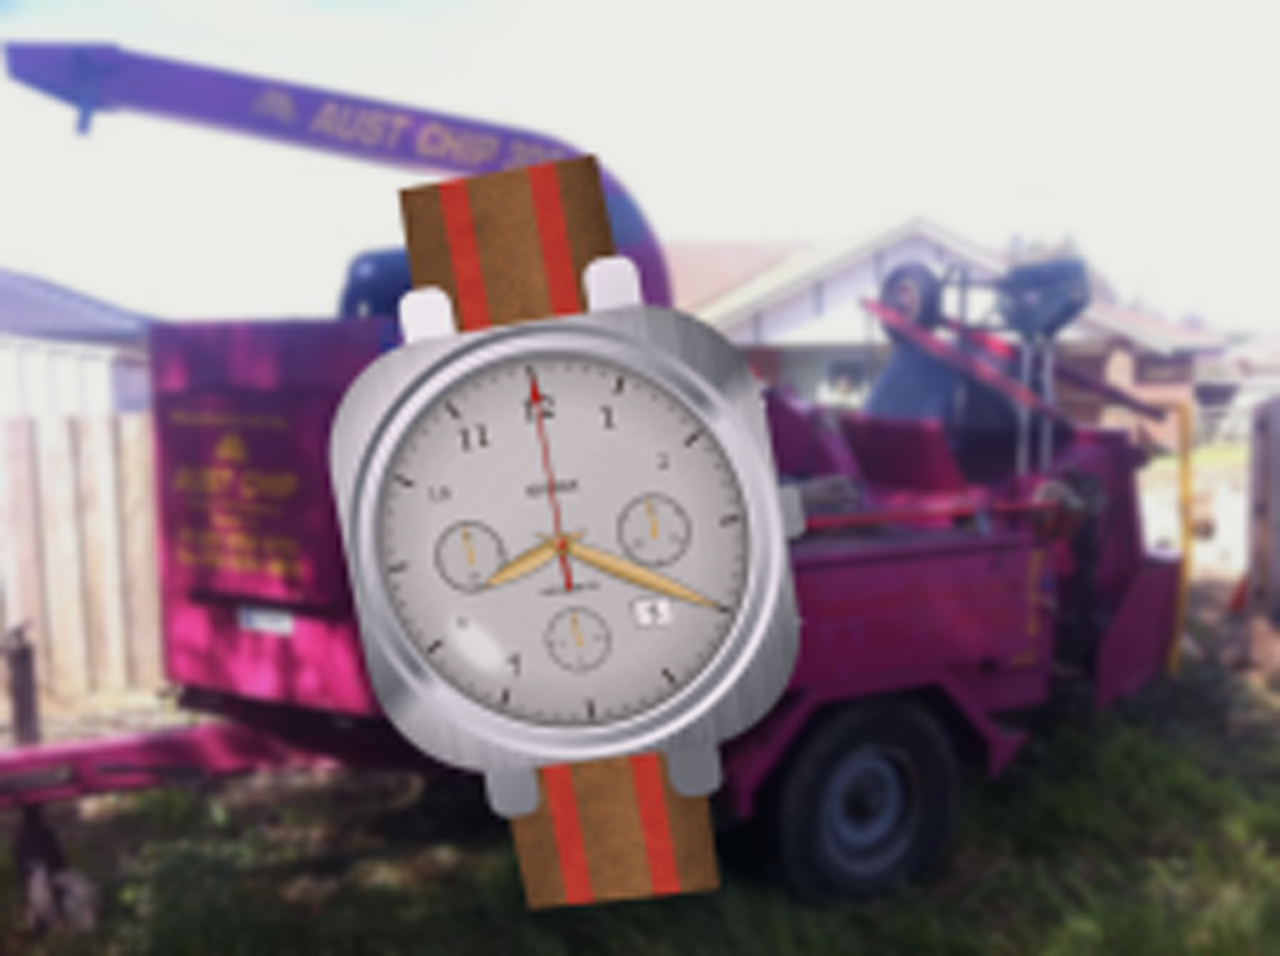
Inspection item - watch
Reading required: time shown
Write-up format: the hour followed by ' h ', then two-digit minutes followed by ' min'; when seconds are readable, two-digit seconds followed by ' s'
8 h 20 min
